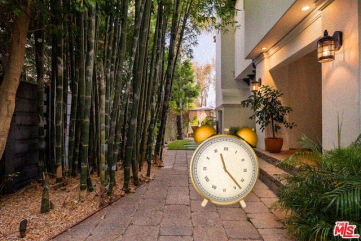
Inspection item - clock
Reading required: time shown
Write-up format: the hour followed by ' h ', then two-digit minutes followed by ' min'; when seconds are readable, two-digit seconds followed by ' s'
11 h 23 min
